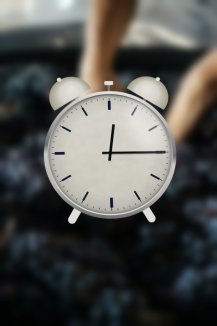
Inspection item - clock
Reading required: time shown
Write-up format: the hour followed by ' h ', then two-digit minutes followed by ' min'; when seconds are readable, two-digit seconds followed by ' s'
12 h 15 min
